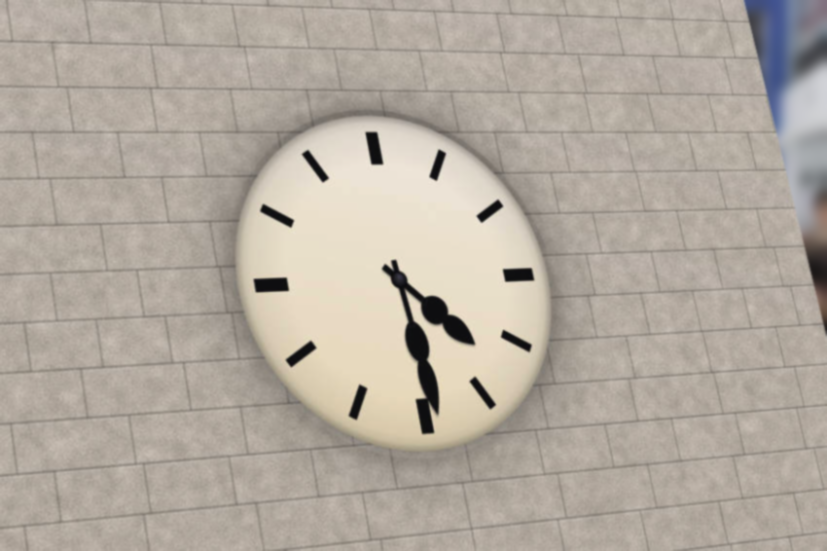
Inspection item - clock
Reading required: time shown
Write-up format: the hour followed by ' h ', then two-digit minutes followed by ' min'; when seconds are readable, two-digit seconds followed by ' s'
4 h 29 min
